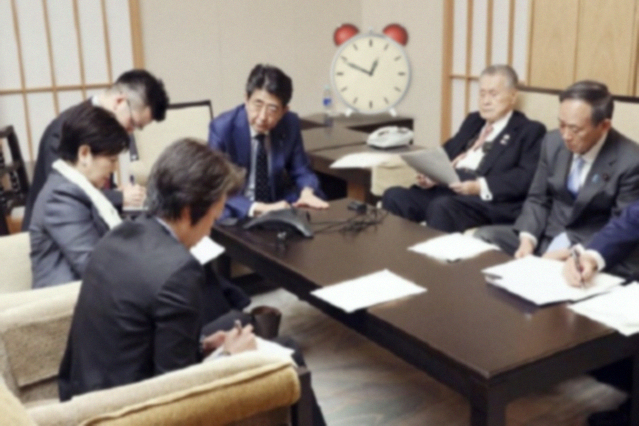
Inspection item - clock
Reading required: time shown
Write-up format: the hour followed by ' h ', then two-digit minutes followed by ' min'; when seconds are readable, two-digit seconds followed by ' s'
12 h 49 min
